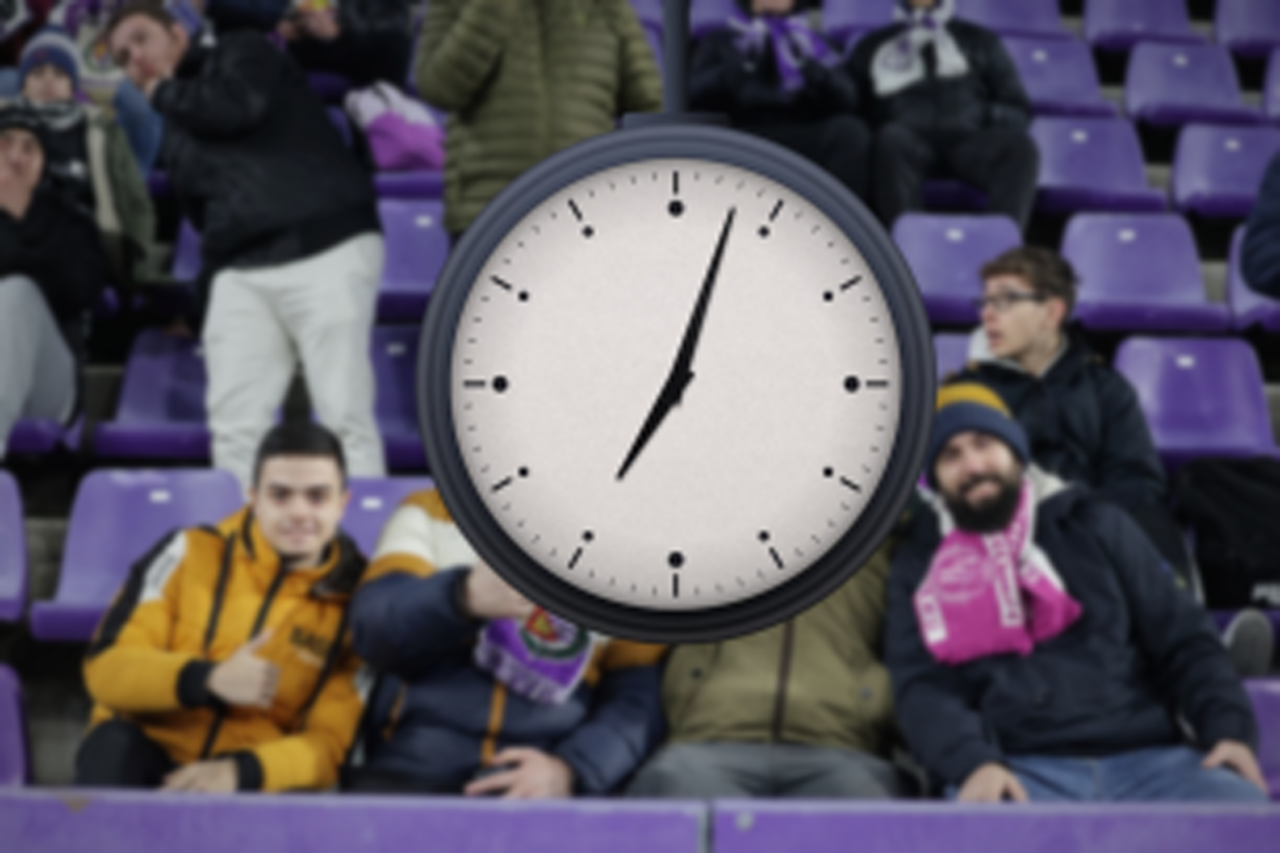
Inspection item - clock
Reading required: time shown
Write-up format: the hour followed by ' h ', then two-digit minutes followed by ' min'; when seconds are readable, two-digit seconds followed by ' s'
7 h 03 min
